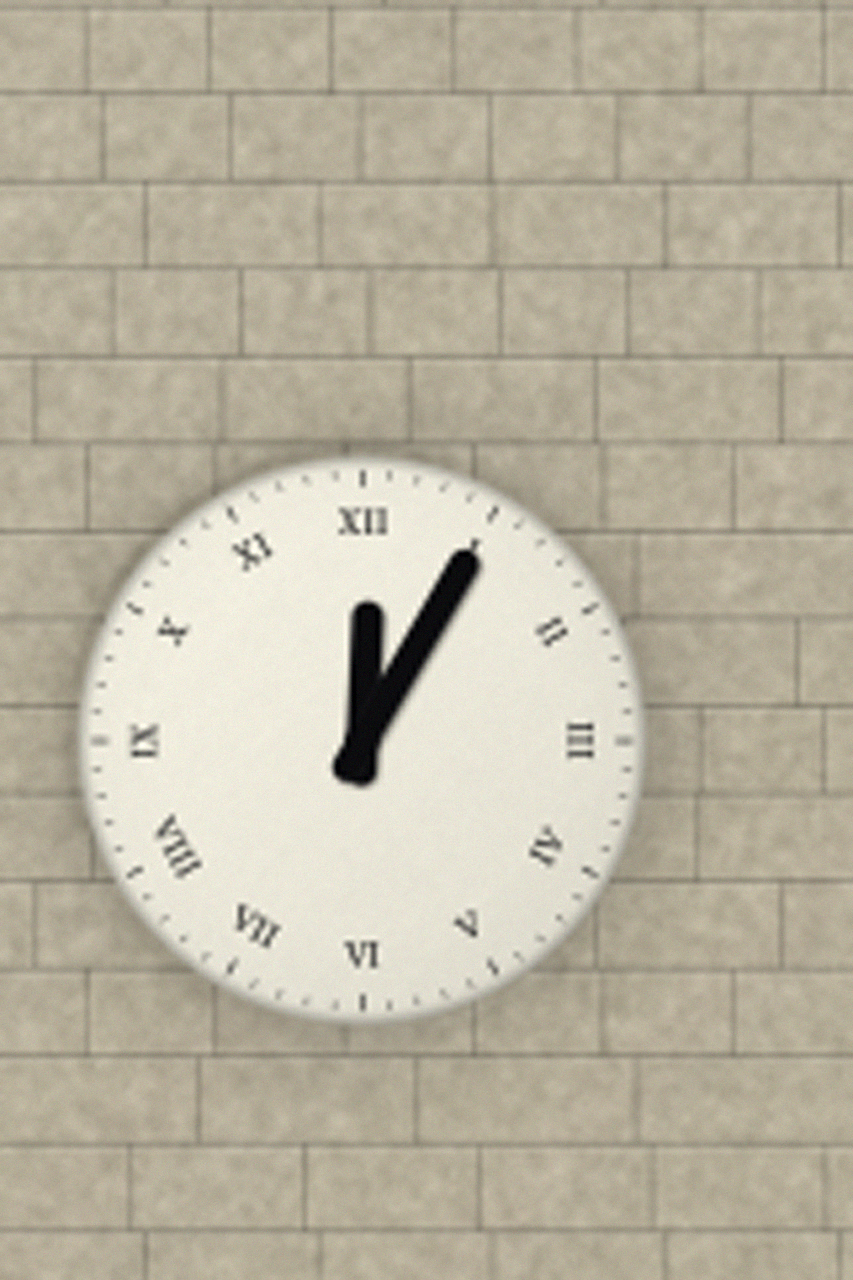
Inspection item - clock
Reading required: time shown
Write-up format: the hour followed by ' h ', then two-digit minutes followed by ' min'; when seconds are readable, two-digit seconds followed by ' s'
12 h 05 min
